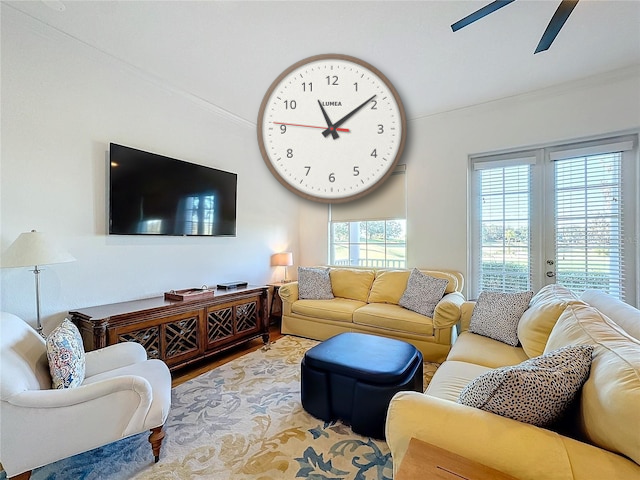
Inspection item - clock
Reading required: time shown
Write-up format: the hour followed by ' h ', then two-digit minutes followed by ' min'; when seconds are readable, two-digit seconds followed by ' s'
11 h 08 min 46 s
